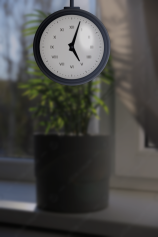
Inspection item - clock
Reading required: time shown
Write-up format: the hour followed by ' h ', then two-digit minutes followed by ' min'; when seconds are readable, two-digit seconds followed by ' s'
5 h 03 min
